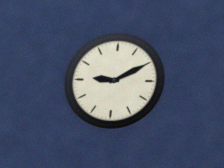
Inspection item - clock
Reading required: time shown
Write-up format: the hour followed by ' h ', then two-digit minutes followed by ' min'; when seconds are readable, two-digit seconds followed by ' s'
9 h 10 min
